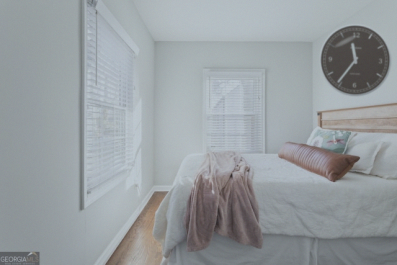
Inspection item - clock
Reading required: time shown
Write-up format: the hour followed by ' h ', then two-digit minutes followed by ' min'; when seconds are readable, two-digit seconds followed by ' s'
11 h 36 min
